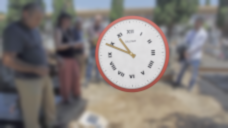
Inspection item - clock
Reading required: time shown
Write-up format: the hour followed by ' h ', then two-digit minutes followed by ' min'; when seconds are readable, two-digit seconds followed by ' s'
10 h 49 min
